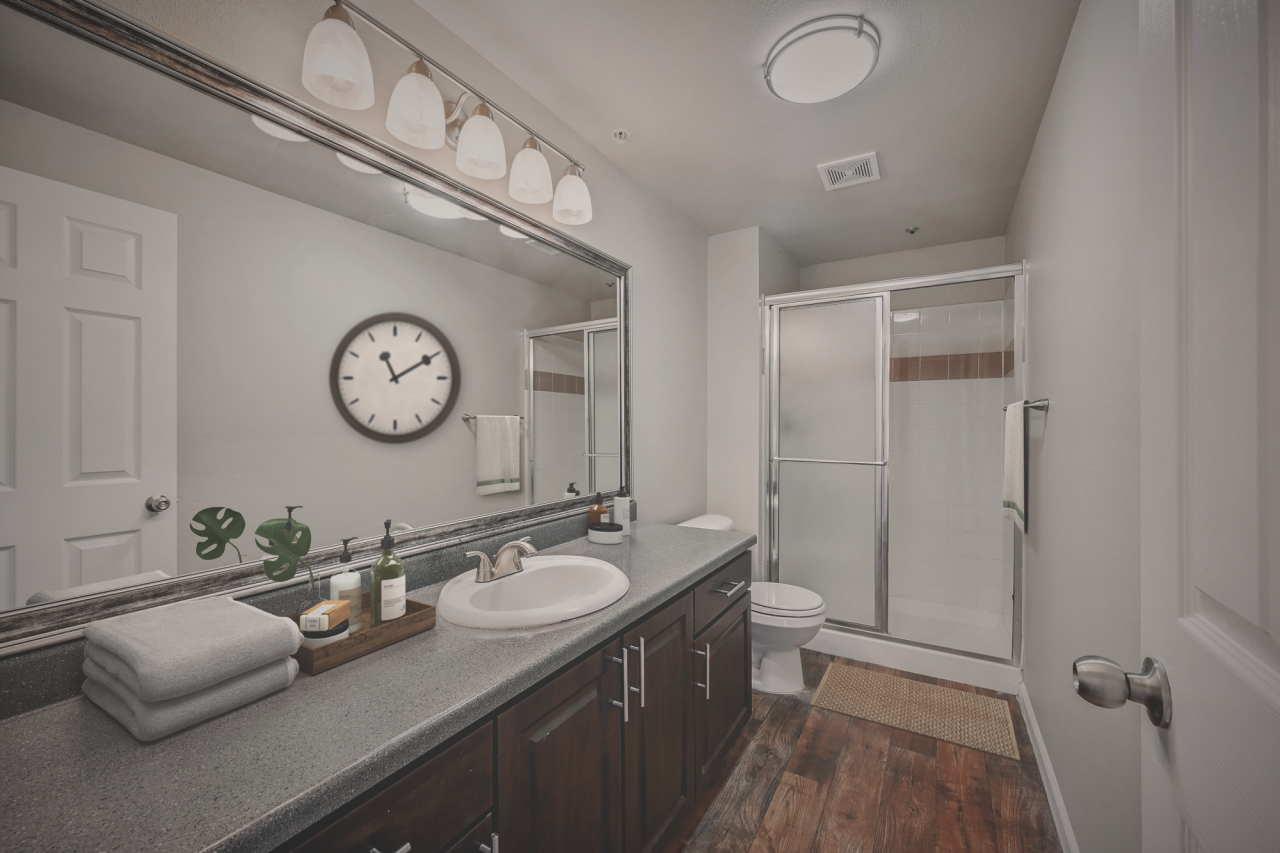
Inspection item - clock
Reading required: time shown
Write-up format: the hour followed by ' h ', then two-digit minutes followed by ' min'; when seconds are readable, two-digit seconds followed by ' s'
11 h 10 min
